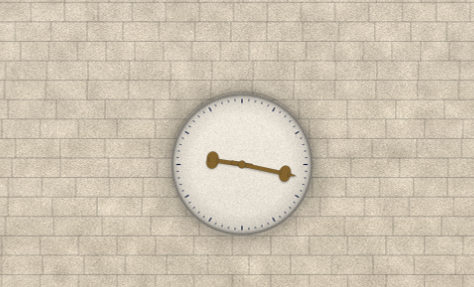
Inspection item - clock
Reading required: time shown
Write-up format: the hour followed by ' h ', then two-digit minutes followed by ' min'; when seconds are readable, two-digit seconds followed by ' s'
9 h 17 min
